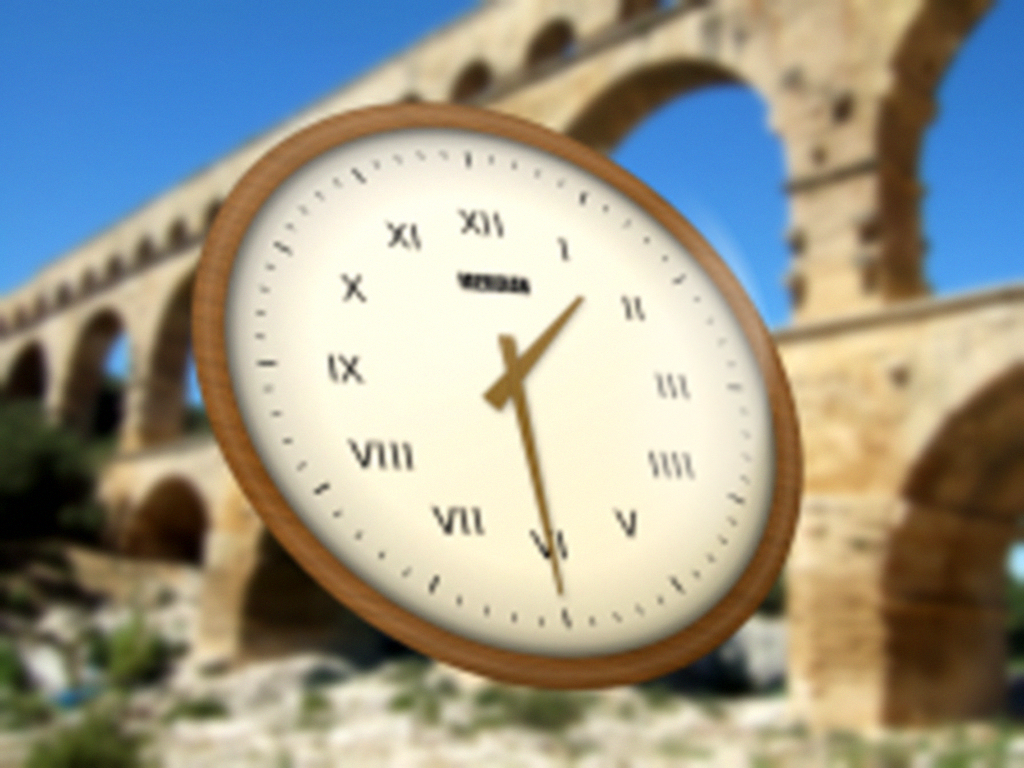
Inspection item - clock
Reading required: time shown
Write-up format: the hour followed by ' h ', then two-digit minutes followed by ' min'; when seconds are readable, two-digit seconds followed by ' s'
1 h 30 min
